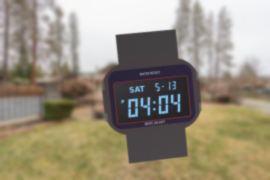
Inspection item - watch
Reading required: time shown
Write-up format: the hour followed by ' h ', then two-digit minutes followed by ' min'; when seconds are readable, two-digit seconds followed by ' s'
4 h 04 min
